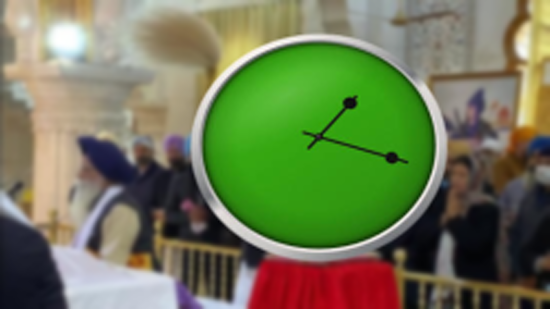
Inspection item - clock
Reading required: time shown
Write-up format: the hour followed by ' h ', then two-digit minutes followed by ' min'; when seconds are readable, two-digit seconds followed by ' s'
1 h 18 min
